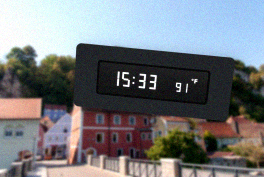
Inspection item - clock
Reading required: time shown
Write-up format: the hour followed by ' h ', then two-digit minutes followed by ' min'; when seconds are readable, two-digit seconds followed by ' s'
15 h 33 min
